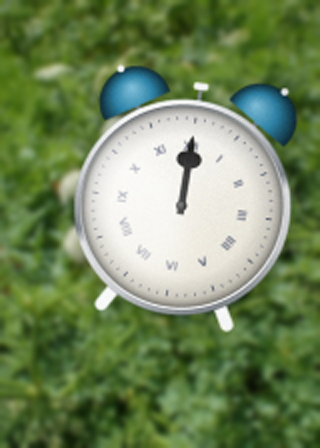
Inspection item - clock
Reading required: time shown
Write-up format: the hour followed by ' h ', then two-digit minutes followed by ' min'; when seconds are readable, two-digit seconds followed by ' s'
12 h 00 min
